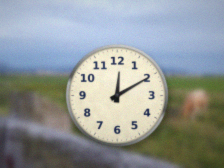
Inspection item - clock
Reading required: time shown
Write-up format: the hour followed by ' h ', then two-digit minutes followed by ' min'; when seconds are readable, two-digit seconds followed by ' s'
12 h 10 min
